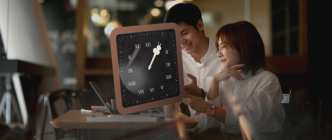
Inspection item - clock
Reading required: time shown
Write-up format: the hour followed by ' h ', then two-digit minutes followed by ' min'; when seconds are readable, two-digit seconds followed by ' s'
1 h 06 min
